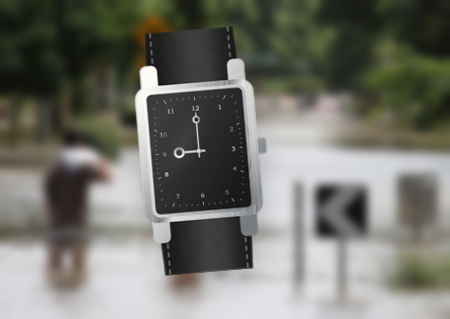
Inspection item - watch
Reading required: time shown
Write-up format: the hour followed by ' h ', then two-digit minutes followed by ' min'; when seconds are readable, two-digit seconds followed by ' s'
9 h 00 min
